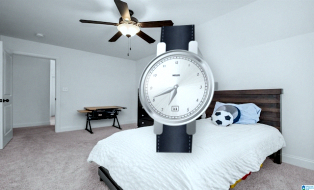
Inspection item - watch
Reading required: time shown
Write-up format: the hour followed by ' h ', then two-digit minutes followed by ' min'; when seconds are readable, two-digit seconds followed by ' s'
6 h 41 min
